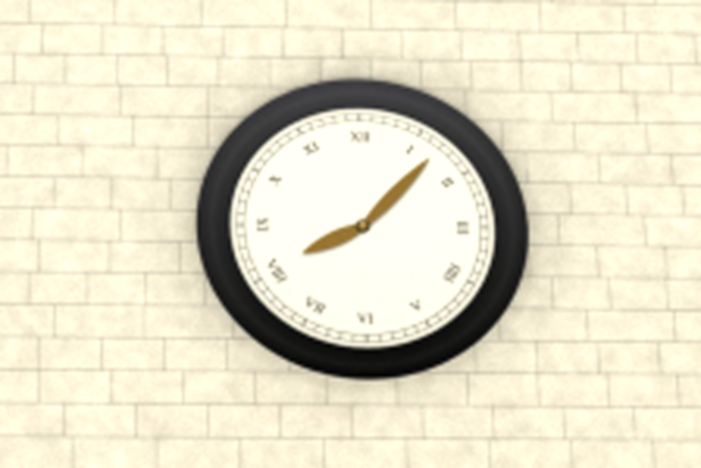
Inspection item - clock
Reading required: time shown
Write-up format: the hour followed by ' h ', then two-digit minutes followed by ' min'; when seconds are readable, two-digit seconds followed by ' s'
8 h 07 min
